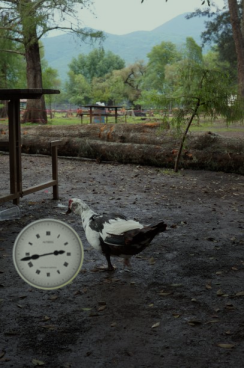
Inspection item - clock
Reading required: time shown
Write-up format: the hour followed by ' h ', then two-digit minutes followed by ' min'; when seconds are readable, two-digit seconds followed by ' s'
2 h 43 min
